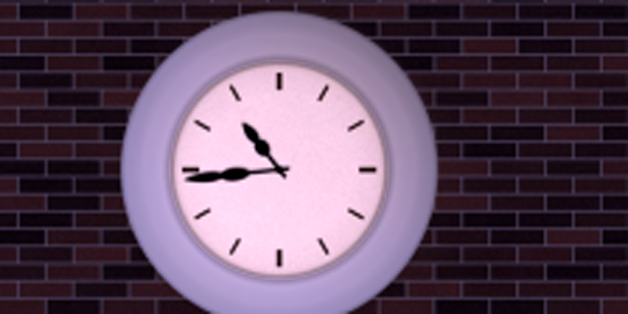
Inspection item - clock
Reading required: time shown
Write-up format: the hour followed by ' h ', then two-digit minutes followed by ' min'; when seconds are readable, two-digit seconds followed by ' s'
10 h 44 min
